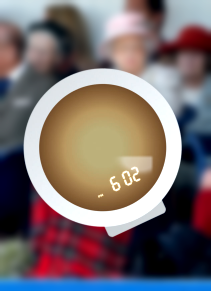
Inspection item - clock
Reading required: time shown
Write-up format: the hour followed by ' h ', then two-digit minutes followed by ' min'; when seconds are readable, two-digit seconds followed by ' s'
6 h 02 min
